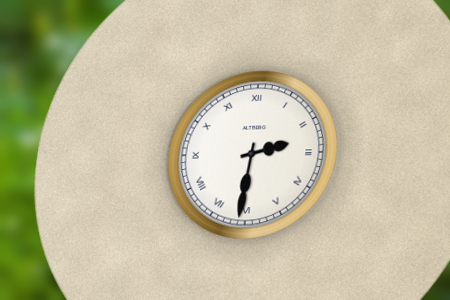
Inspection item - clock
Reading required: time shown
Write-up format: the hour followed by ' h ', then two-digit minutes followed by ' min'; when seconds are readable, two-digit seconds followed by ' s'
2 h 31 min
